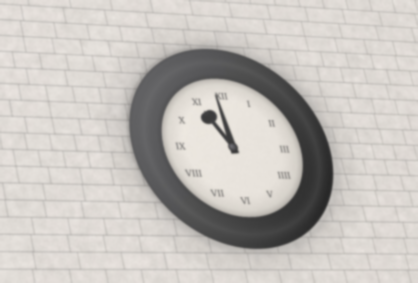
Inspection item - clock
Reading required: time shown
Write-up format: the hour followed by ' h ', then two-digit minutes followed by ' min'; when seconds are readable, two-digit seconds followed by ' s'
10 h 59 min
